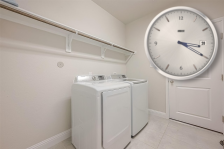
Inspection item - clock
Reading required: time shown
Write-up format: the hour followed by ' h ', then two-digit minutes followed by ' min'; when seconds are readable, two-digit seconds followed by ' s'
3 h 20 min
